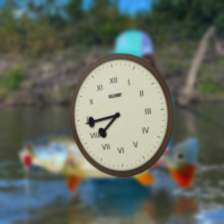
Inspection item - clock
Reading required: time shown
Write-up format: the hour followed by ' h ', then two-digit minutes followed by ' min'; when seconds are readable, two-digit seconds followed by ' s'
7 h 44 min
